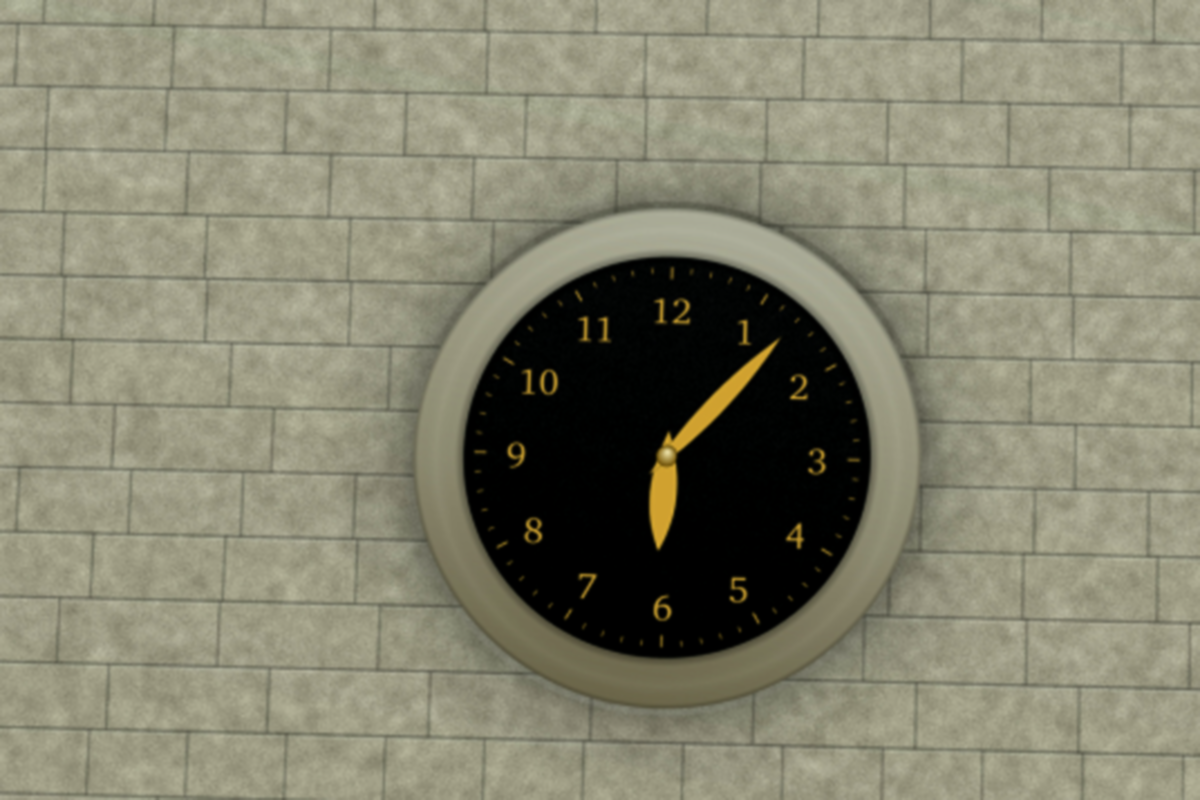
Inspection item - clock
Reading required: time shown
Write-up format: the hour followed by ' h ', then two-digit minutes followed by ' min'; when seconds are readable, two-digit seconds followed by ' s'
6 h 07 min
